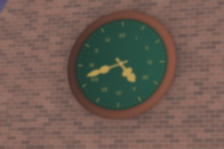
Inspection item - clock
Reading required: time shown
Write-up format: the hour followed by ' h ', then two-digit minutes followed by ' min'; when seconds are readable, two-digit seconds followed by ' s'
4 h 42 min
